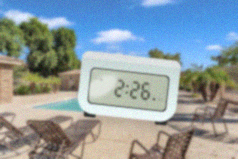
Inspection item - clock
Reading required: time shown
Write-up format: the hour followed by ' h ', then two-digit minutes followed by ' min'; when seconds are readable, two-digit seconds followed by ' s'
2 h 26 min
